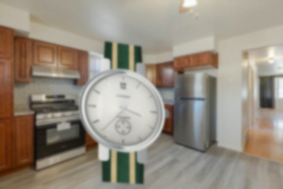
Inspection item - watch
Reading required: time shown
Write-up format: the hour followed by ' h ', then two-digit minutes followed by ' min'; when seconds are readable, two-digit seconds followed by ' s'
3 h 37 min
